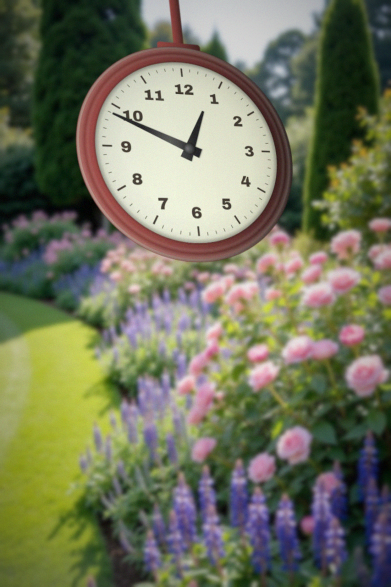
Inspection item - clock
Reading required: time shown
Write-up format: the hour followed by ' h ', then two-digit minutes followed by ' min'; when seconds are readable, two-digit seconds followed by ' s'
12 h 49 min
